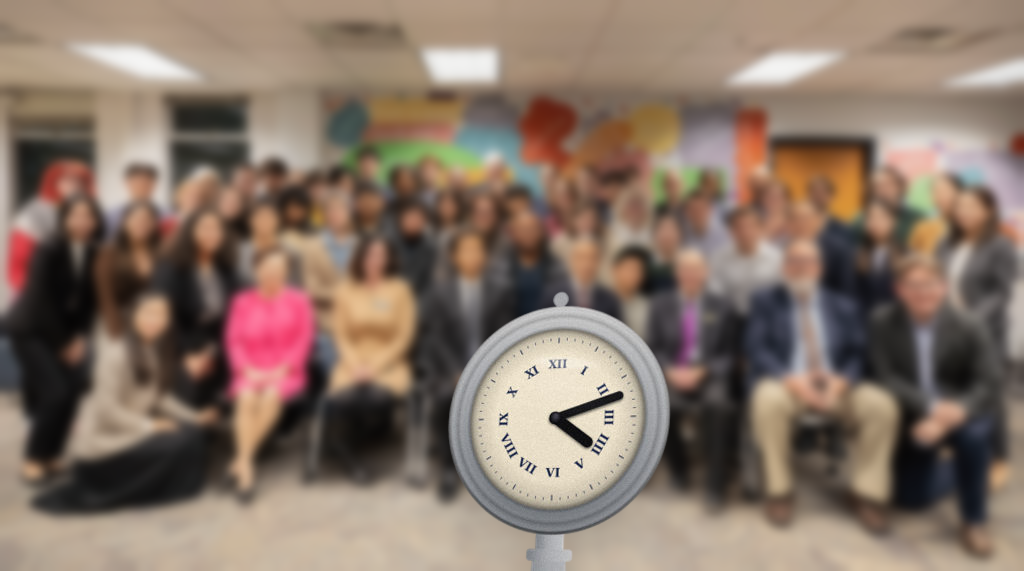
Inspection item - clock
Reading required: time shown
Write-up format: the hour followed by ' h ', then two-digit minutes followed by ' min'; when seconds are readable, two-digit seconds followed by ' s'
4 h 12 min
